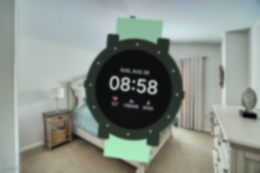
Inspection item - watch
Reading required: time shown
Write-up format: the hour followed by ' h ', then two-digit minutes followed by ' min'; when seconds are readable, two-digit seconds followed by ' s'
8 h 58 min
